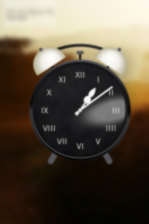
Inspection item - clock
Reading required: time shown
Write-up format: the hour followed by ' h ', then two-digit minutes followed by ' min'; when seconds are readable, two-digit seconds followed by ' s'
1 h 09 min
